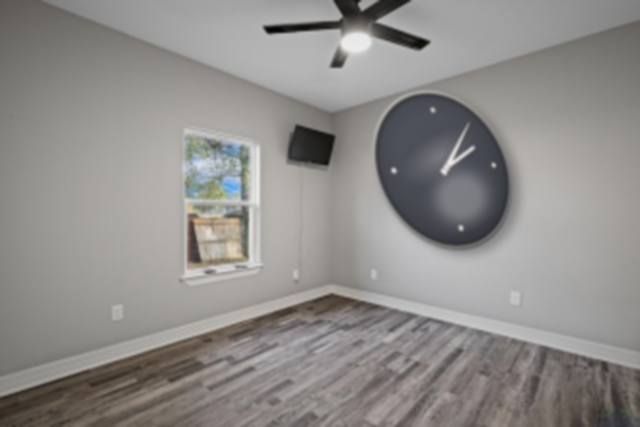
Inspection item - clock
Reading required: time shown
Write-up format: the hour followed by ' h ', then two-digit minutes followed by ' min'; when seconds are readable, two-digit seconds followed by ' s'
2 h 07 min
